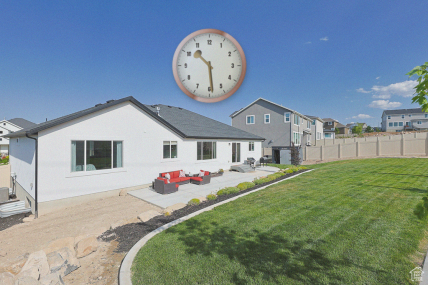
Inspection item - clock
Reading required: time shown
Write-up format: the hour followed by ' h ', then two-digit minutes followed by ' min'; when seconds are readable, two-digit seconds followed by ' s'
10 h 29 min
